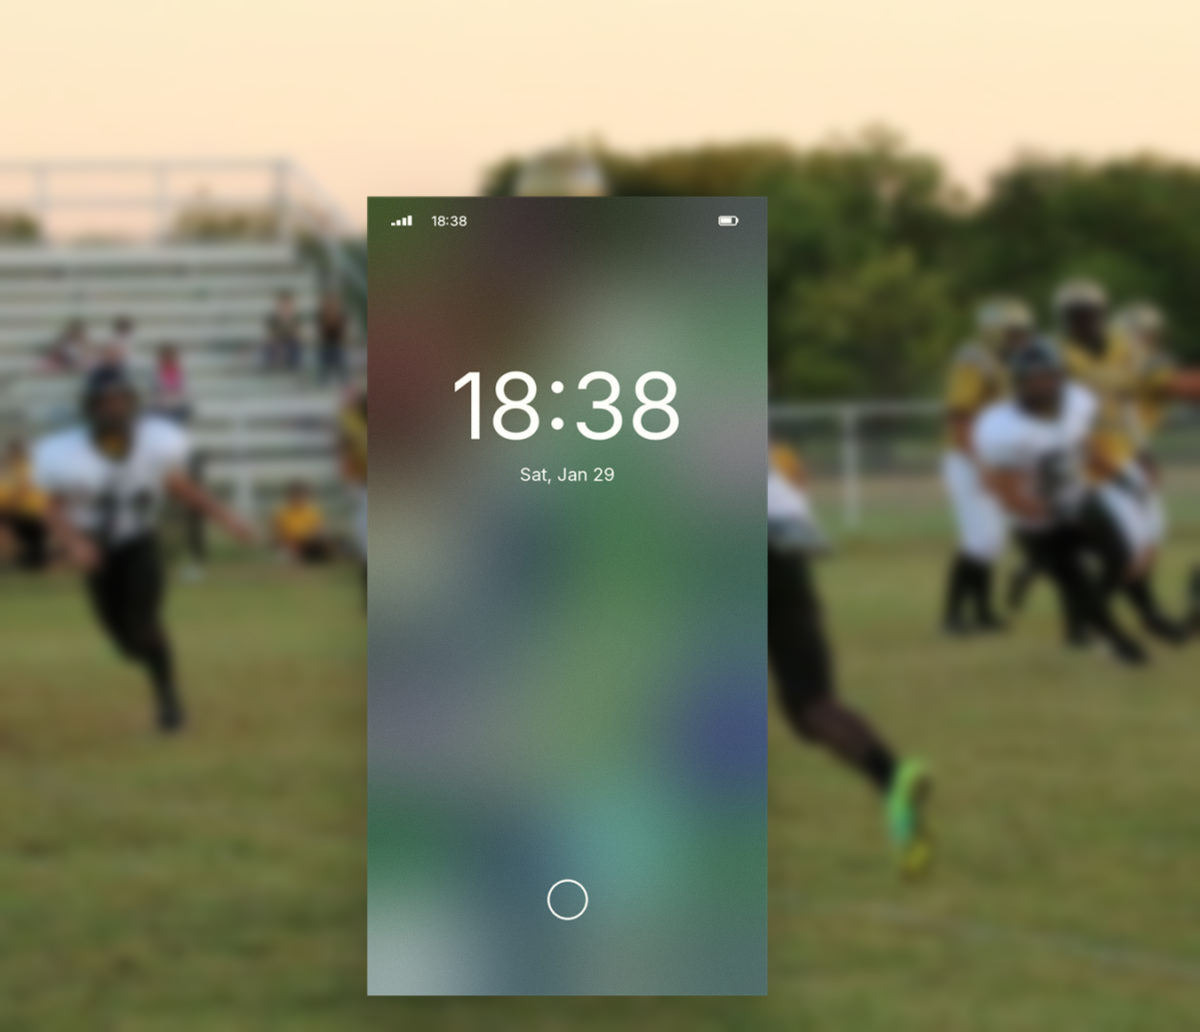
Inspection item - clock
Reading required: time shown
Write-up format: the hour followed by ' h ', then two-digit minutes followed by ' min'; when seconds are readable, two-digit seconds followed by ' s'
18 h 38 min
